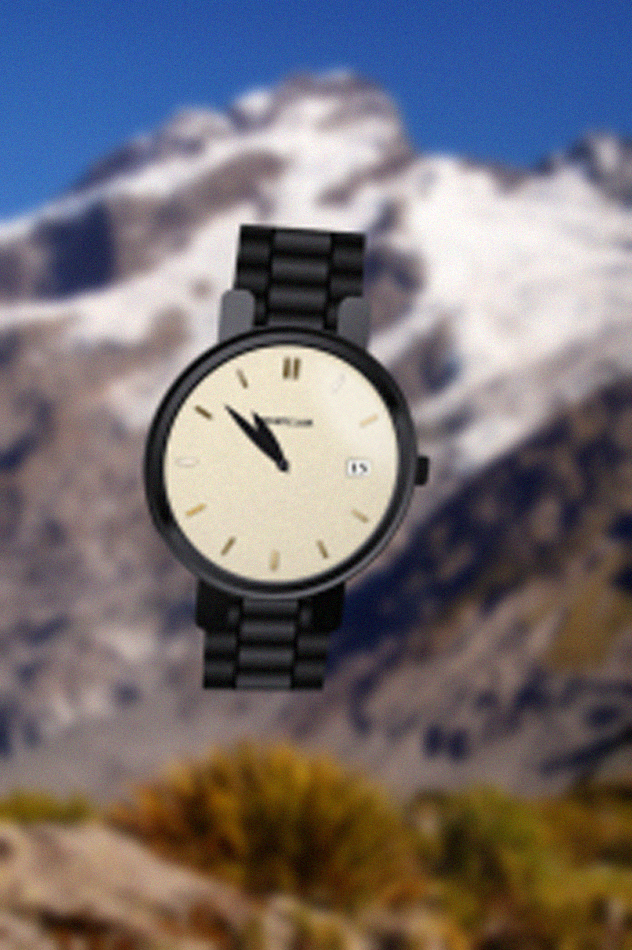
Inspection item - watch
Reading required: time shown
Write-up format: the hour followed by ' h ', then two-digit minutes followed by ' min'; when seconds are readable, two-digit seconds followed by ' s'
10 h 52 min
